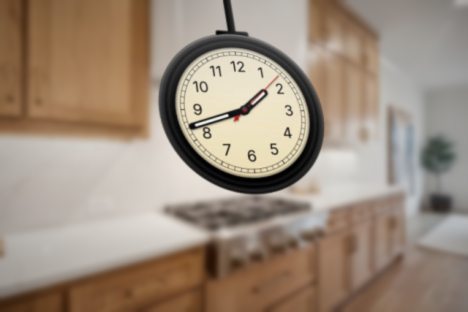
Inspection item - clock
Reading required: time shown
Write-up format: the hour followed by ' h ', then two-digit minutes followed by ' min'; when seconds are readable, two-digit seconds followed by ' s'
1 h 42 min 08 s
